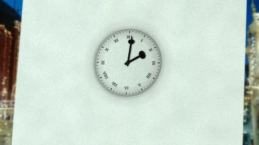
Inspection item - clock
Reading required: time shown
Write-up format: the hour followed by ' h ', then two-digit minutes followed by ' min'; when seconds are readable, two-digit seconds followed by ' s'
2 h 01 min
